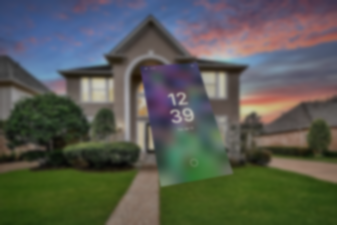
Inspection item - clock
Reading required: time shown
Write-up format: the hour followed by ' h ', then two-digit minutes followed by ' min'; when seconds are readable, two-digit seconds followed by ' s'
12 h 39 min
